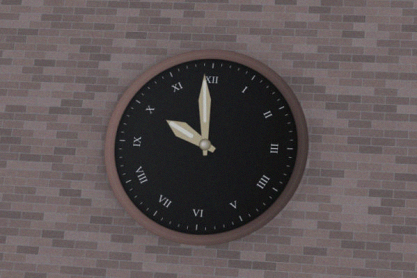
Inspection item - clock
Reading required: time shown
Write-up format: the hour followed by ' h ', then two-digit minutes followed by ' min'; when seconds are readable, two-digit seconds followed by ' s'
9 h 59 min
